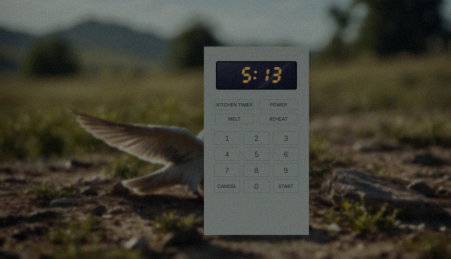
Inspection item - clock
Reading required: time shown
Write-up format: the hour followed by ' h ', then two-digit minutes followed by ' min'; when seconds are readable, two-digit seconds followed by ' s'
5 h 13 min
